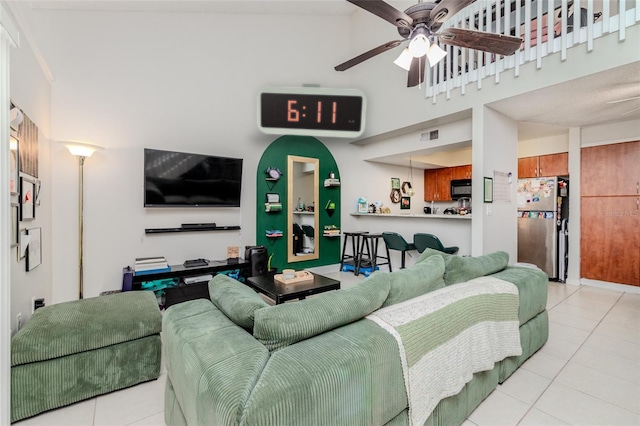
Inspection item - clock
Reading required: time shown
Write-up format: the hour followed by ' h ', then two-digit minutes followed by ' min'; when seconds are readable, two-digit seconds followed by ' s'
6 h 11 min
